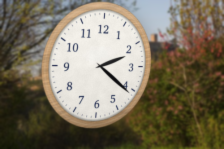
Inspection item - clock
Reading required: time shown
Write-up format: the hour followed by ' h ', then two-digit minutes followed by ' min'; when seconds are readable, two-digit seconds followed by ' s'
2 h 21 min
